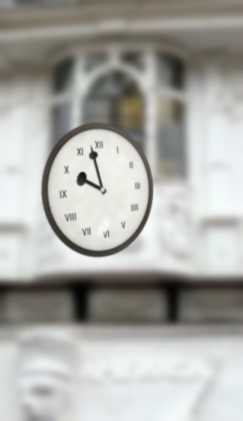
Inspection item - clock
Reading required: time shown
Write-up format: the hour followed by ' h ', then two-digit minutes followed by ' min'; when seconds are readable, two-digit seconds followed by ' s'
9 h 58 min
